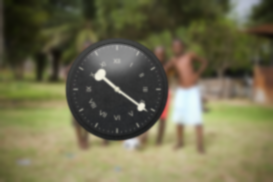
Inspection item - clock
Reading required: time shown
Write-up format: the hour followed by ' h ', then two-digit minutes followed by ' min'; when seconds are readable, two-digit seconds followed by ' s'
10 h 21 min
